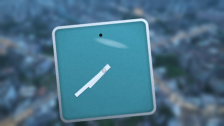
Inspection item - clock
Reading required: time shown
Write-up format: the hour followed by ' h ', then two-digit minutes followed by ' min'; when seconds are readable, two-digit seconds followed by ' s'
7 h 39 min
